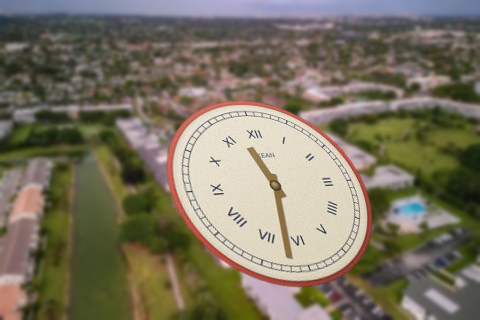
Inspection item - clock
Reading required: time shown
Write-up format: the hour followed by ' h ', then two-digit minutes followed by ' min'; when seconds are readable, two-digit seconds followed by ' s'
11 h 32 min
